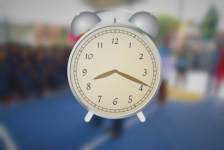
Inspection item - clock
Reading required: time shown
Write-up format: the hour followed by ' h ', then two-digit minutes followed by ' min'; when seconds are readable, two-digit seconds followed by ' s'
8 h 19 min
